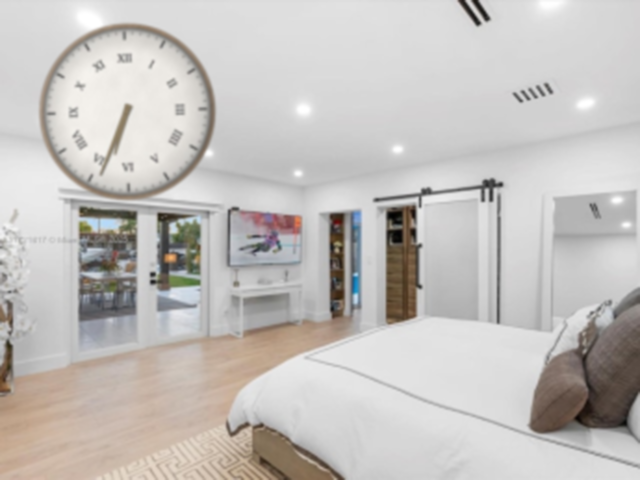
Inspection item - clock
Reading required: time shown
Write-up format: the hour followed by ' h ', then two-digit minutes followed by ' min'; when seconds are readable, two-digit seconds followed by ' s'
6 h 34 min
